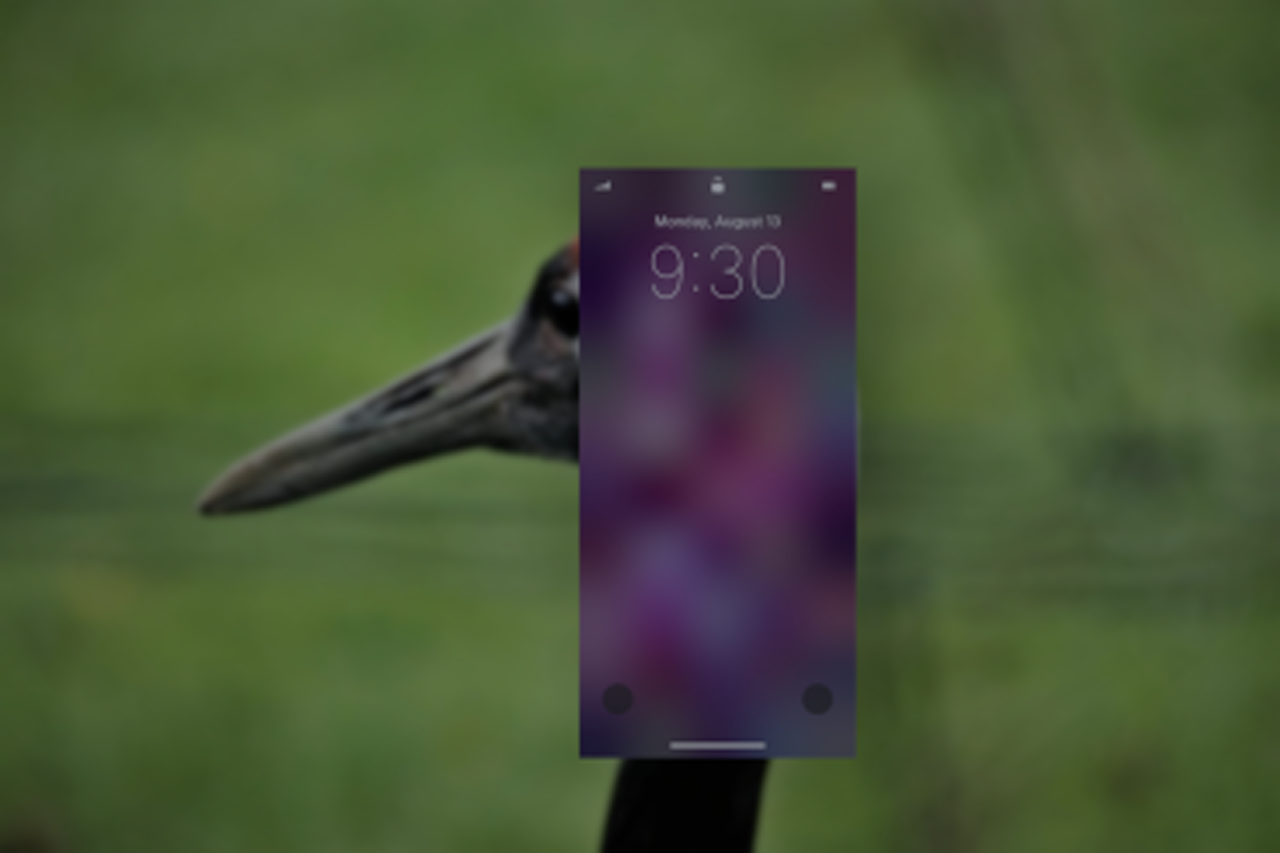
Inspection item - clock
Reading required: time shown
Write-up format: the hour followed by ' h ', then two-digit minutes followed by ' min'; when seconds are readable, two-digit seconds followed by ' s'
9 h 30 min
